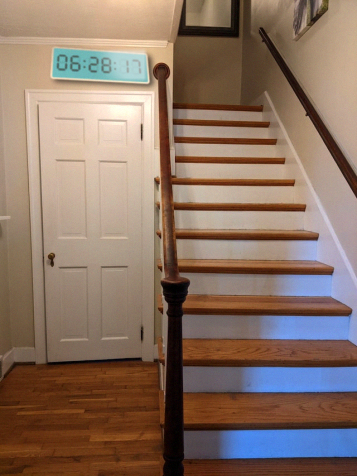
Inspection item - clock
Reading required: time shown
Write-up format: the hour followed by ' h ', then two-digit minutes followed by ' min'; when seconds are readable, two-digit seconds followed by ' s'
6 h 28 min 17 s
